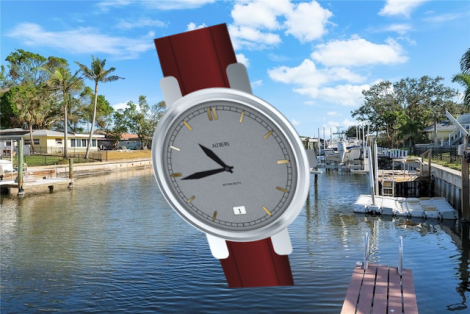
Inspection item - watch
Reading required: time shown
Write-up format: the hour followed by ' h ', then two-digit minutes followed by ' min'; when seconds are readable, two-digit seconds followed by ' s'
10 h 44 min
